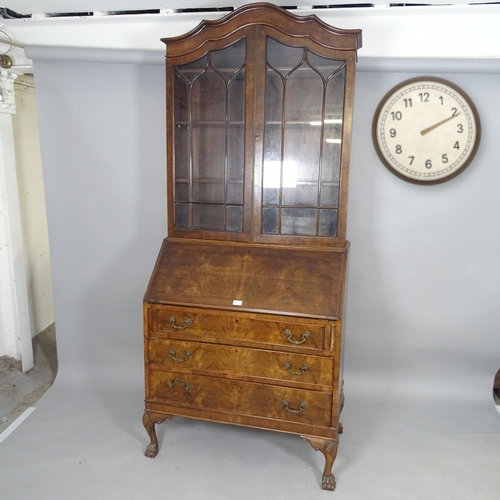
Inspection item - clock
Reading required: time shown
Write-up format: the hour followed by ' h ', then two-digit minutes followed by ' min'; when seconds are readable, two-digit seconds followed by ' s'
2 h 11 min
